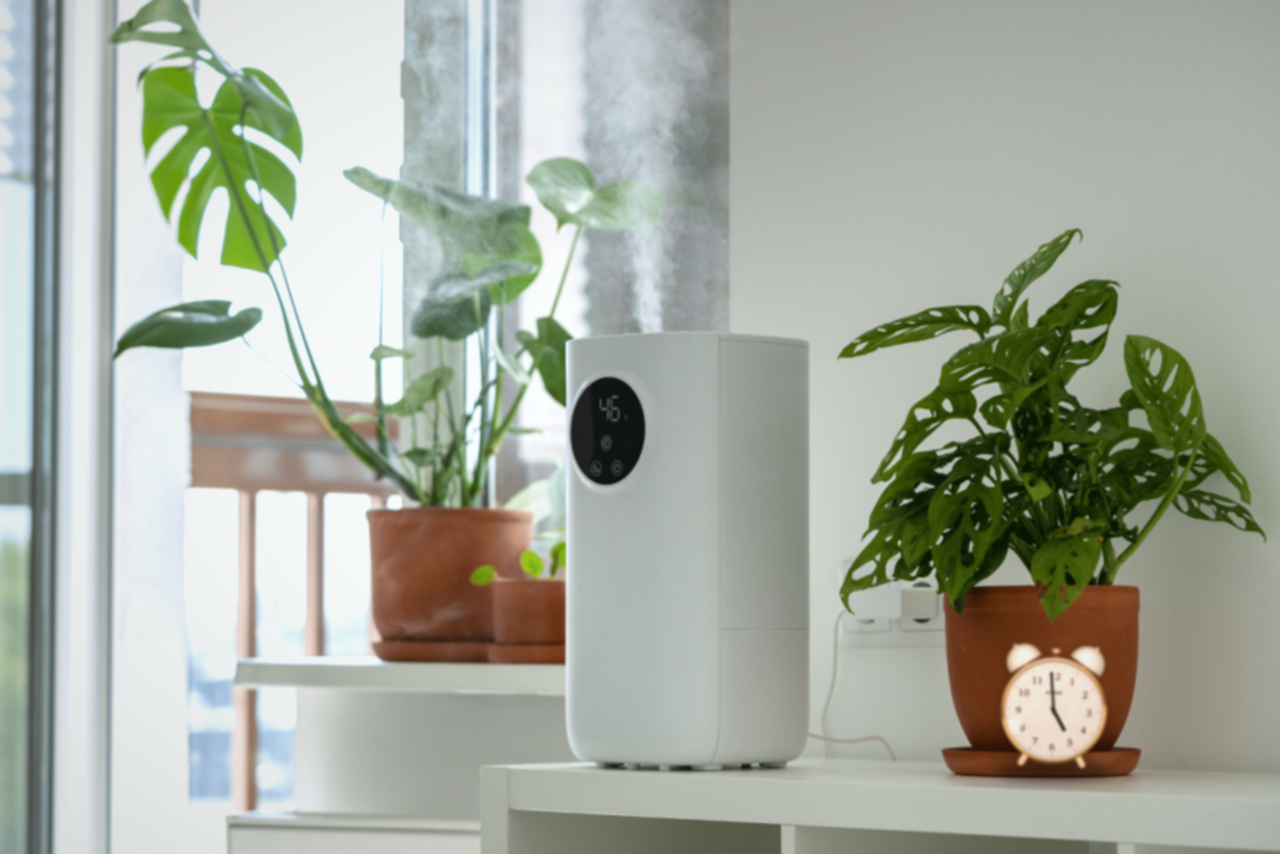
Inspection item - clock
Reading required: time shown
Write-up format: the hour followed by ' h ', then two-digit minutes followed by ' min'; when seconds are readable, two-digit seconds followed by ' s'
4 h 59 min
